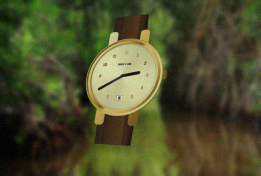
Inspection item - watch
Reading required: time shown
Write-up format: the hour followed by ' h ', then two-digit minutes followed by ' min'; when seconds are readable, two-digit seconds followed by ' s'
2 h 40 min
